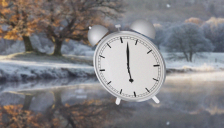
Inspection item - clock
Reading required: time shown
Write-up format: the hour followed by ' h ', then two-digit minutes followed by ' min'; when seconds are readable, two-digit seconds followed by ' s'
6 h 02 min
